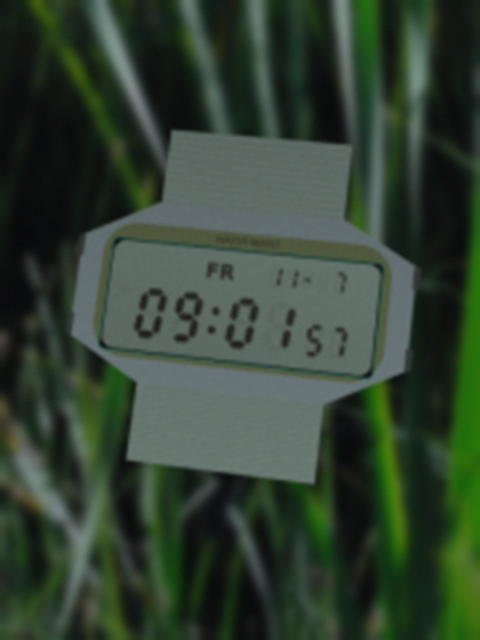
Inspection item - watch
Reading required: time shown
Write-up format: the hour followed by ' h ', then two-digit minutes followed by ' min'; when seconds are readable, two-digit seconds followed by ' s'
9 h 01 min 57 s
